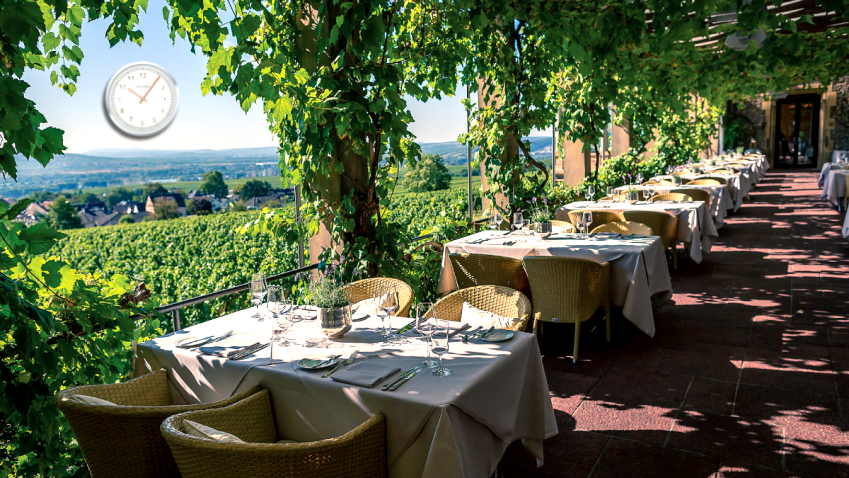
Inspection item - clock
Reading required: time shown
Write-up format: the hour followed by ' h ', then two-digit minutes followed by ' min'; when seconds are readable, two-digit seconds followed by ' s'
10 h 06 min
